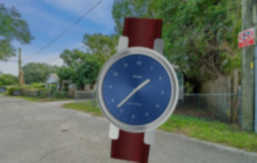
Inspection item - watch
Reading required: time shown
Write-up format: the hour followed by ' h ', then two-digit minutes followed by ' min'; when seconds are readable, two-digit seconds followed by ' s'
1 h 37 min
